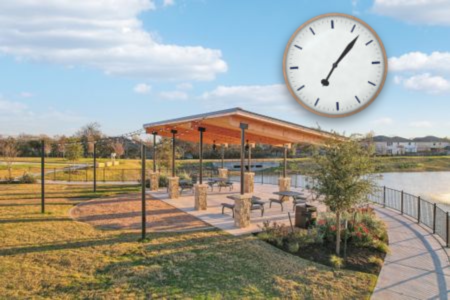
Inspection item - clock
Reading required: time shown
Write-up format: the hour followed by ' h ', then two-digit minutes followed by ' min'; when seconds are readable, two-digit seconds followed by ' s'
7 h 07 min
